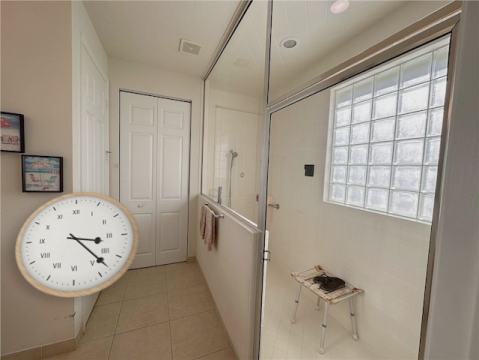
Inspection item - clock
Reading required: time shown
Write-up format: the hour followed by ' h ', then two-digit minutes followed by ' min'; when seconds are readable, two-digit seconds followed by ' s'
3 h 23 min
